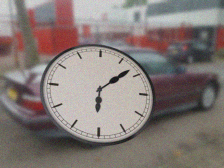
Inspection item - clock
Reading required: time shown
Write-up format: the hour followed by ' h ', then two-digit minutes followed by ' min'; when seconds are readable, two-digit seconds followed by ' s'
6 h 08 min
